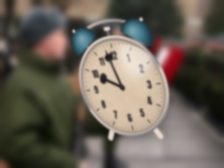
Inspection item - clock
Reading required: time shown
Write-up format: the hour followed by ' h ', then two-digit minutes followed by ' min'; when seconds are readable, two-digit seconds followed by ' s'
9 h 58 min
